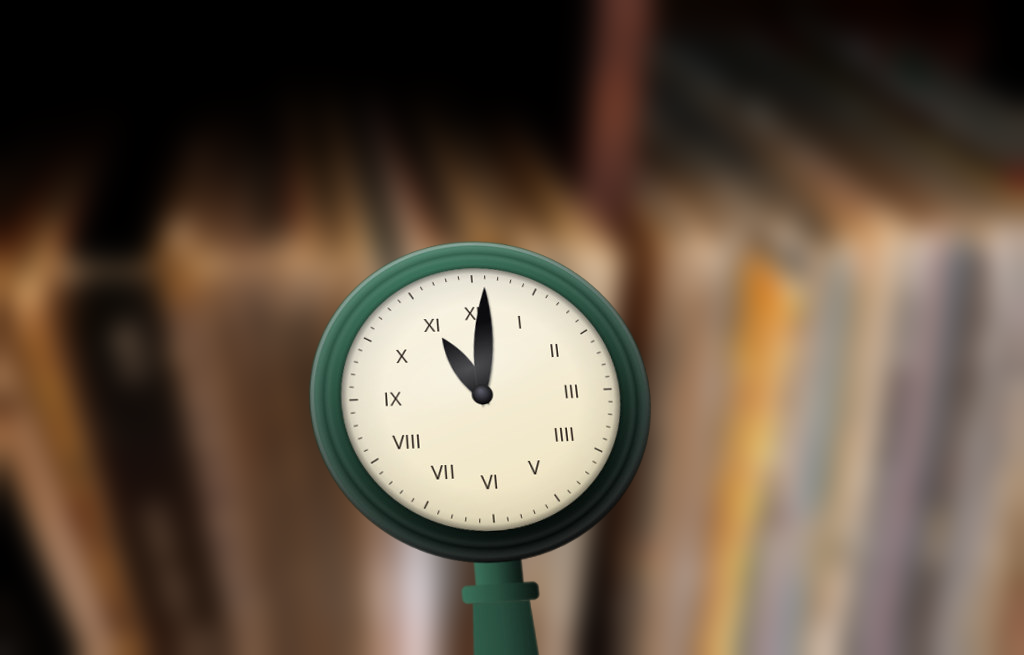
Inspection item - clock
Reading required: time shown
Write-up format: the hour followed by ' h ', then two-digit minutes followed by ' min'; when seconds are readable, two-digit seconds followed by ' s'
11 h 01 min
